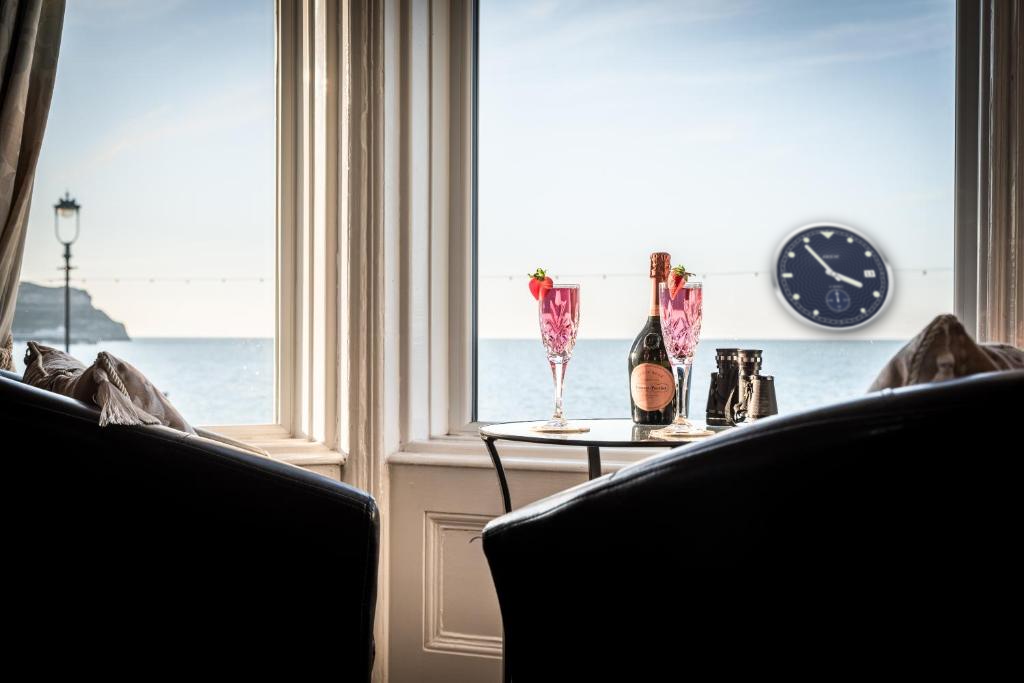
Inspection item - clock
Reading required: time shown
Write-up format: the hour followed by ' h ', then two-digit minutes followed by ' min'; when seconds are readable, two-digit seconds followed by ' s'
3 h 54 min
